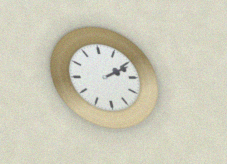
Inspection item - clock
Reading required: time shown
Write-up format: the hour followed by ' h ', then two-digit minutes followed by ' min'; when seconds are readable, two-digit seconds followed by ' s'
2 h 11 min
